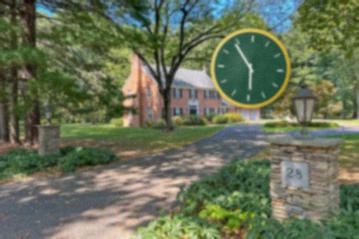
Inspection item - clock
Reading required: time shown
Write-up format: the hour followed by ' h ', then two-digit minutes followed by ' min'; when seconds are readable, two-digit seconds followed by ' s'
5 h 54 min
